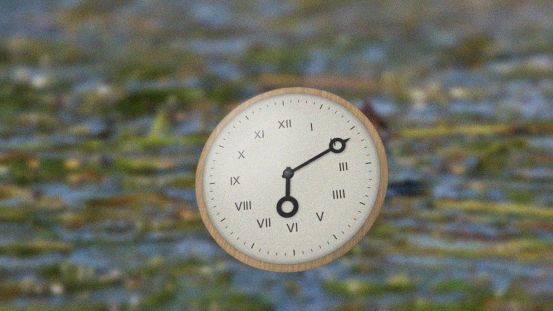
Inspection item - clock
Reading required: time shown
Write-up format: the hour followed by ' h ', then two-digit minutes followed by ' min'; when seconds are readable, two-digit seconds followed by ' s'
6 h 11 min
